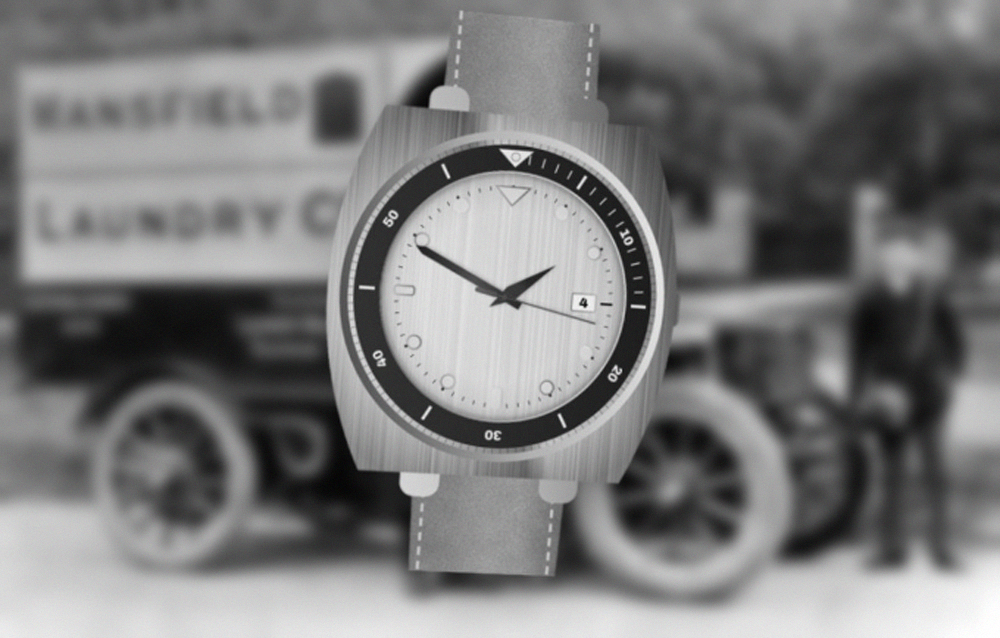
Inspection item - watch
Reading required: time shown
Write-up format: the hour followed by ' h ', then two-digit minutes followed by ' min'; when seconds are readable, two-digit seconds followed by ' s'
1 h 49 min 17 s
